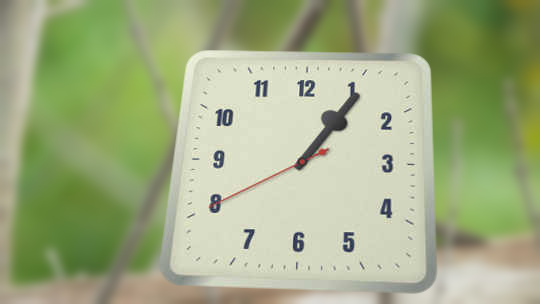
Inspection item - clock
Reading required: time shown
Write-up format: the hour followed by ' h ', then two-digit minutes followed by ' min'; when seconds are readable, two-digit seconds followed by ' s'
1 h 05 min 40 s
